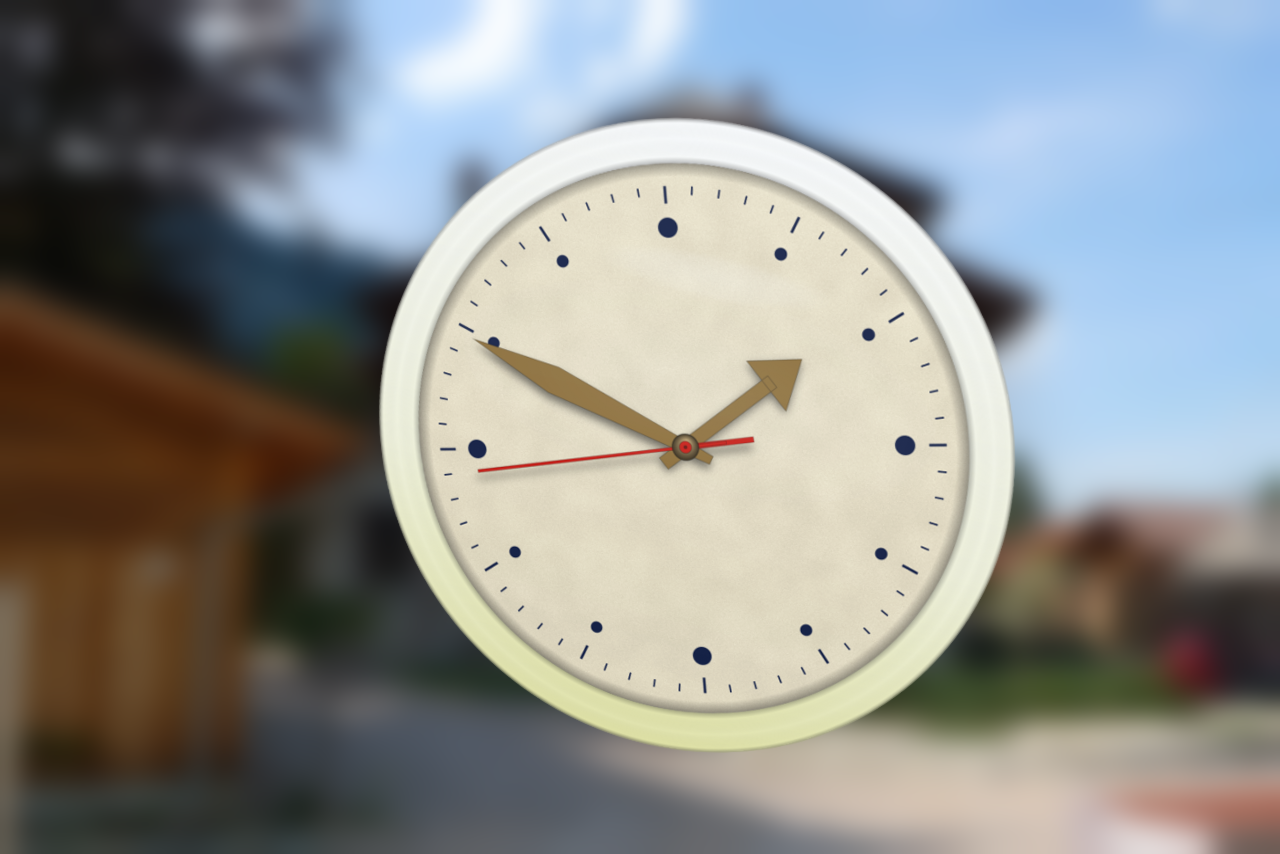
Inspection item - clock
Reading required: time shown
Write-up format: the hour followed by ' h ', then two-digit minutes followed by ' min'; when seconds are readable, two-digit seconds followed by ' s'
1 h 49 min 44 s
